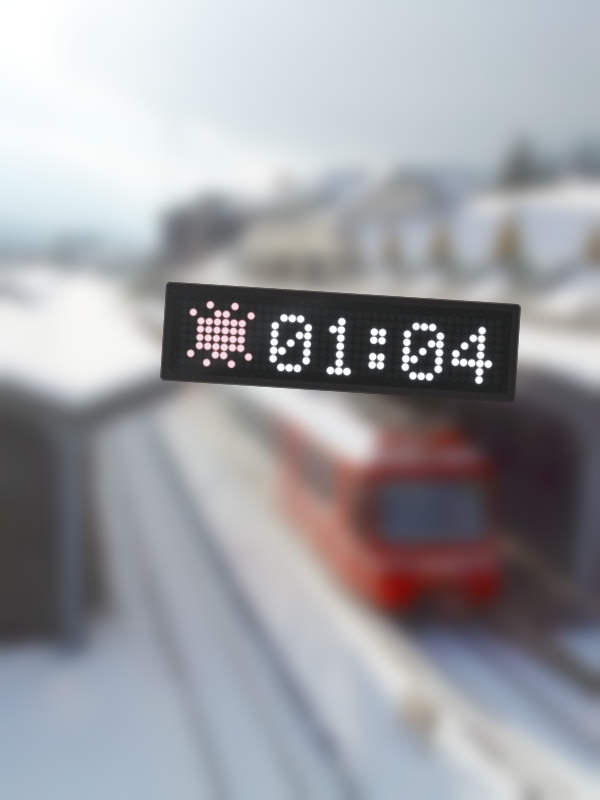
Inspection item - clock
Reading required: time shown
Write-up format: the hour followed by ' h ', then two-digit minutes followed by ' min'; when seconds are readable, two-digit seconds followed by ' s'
1 h 04 min
